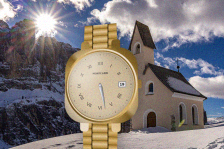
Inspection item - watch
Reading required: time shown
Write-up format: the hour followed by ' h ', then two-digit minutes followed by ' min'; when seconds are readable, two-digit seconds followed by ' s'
5 h 28 min
